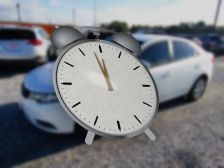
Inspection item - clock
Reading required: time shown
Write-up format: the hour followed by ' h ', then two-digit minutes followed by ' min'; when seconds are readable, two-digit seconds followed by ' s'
11 h 58 min
